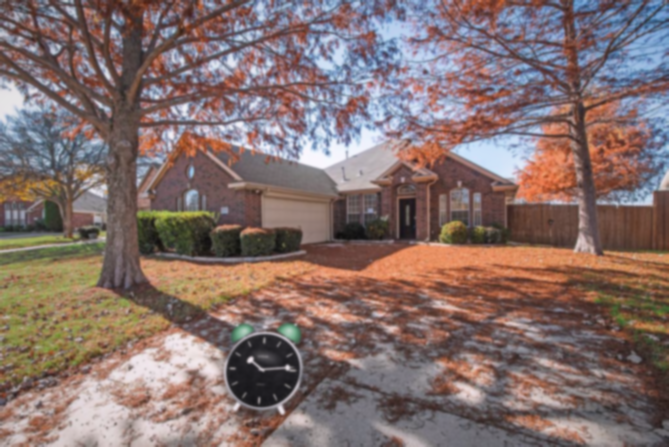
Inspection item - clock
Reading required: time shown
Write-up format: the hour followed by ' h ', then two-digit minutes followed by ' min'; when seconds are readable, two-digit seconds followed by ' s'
10 h 14 min
